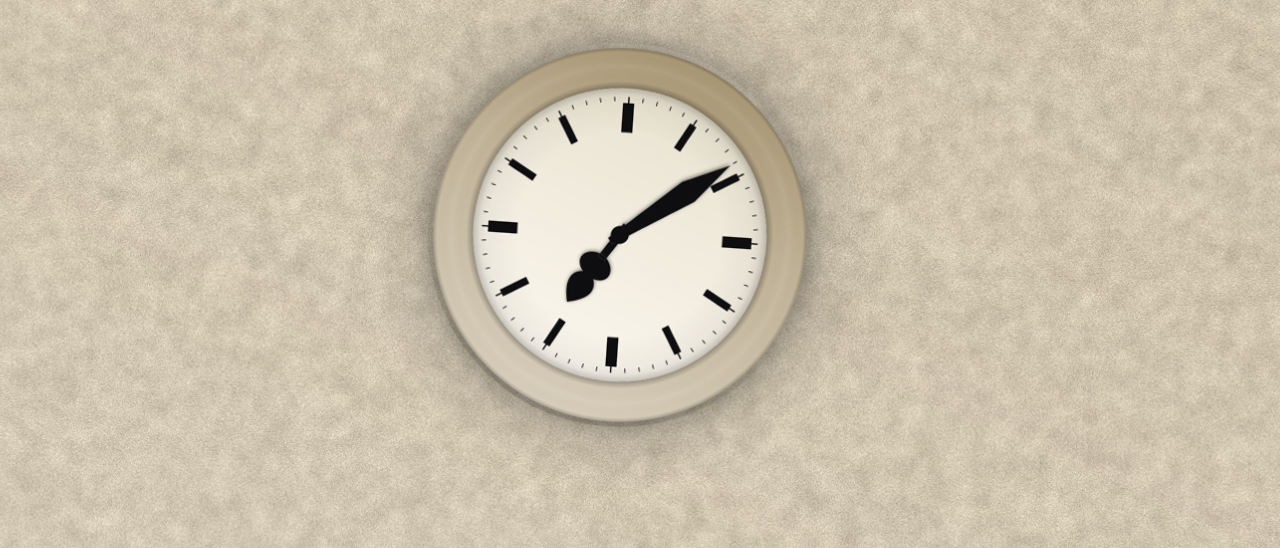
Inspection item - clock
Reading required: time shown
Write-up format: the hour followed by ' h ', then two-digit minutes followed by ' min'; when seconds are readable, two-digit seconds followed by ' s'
7 h 09 min
